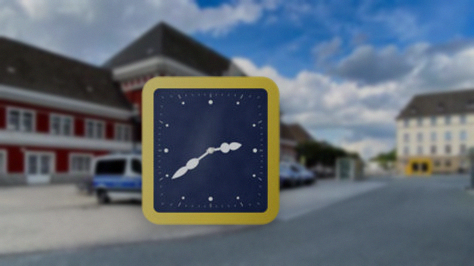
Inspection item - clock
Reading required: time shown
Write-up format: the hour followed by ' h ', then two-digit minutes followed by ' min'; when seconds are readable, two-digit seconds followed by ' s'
2 h 39 min
